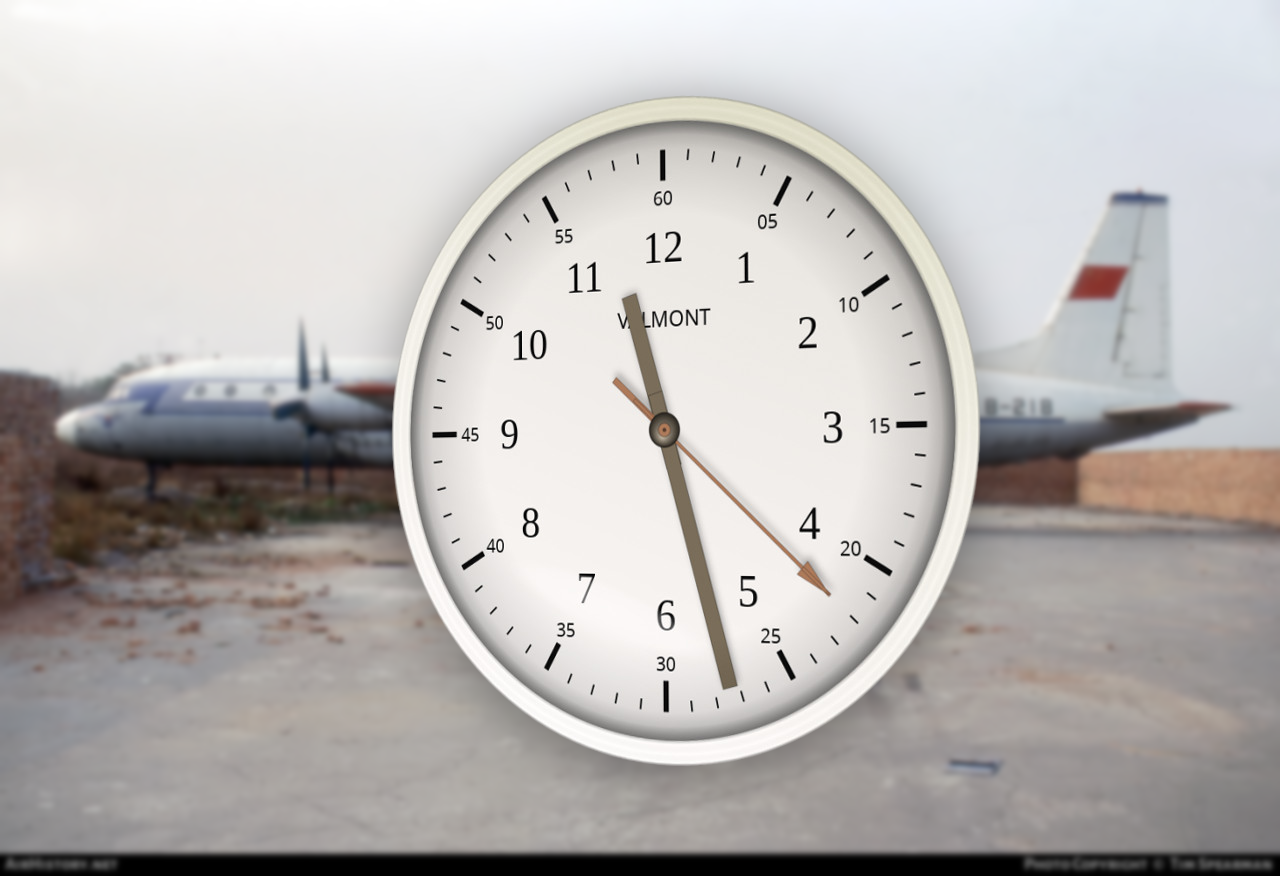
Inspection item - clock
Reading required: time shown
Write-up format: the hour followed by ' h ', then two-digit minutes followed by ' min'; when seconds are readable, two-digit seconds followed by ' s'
11 h 27 min 22 s
